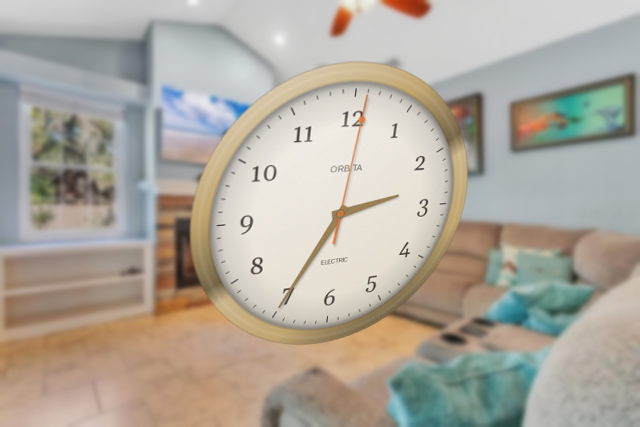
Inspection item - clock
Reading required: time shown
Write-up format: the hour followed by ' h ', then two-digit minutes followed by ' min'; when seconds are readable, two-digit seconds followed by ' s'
2 h 35 min 01 s
